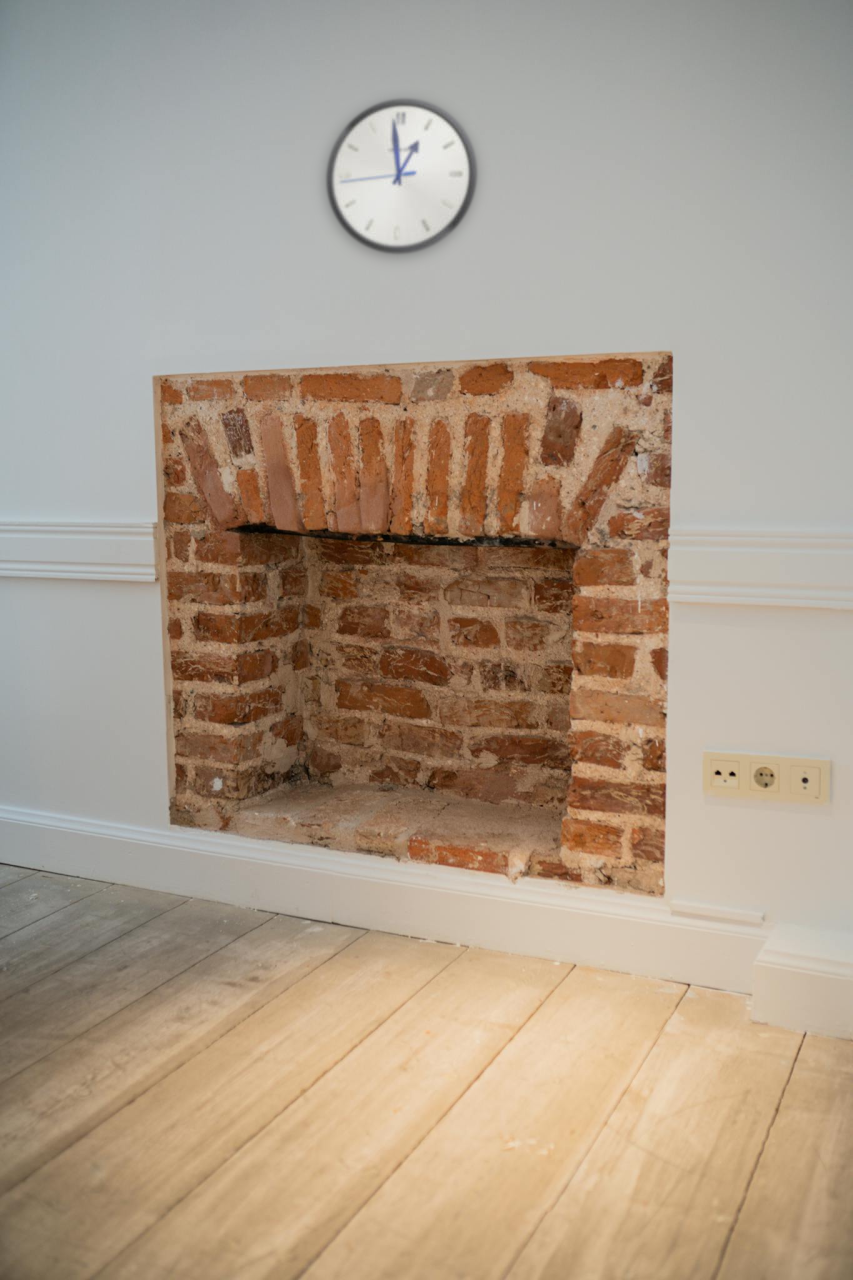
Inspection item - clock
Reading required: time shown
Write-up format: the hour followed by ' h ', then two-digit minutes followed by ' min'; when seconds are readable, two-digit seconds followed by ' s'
12 h 58 min 44 s
